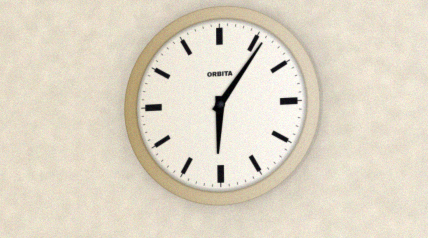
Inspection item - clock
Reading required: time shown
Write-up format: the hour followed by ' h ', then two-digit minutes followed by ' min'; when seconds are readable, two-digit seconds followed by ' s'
6 h 06 min
